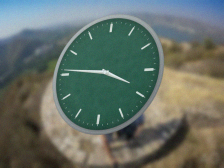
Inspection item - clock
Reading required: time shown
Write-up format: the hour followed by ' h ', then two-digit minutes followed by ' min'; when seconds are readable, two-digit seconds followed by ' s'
3 h 46 min
